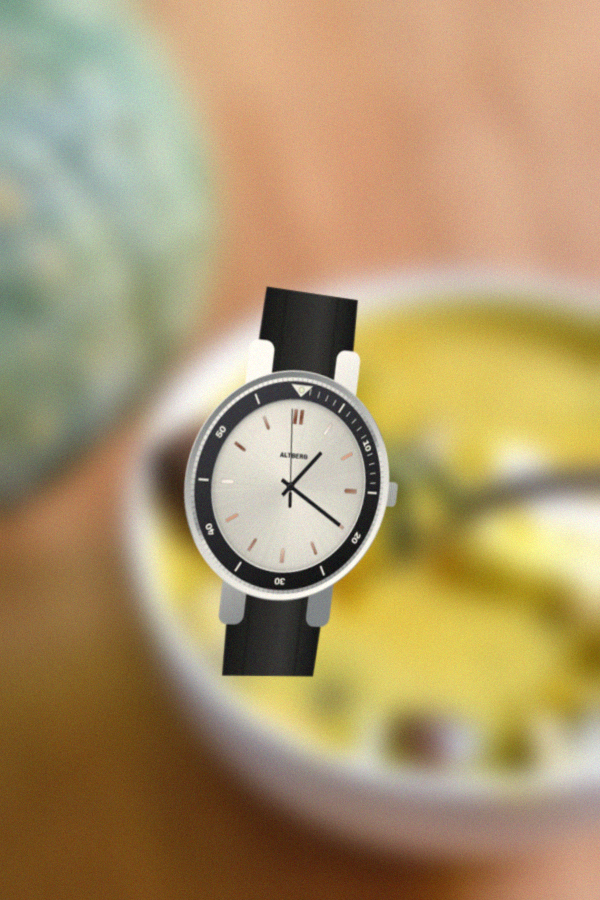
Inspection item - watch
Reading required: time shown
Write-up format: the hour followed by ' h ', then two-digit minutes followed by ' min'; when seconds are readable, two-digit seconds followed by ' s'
1 h 19 min 59 s
